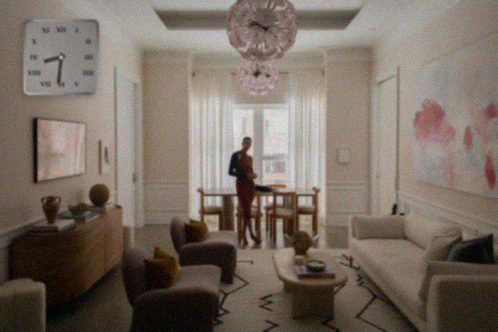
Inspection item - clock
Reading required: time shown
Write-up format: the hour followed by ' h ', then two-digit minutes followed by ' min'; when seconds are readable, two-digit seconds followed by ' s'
8 h 31 min
